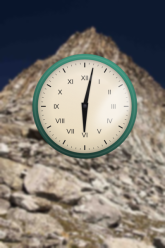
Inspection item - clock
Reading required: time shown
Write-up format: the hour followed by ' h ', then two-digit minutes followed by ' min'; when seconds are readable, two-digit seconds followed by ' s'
6 h 02 min
